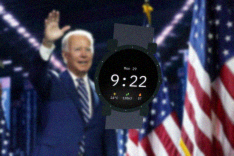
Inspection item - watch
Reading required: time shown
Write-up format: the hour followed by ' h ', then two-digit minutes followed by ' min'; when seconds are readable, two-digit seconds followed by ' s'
9 h 22 min
